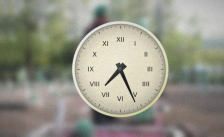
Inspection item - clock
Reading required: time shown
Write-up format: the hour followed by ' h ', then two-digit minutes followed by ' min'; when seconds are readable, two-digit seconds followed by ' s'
7 h 26 min
